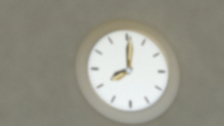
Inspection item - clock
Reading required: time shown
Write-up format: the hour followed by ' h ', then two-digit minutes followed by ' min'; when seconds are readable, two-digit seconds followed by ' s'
8 h 01 min
